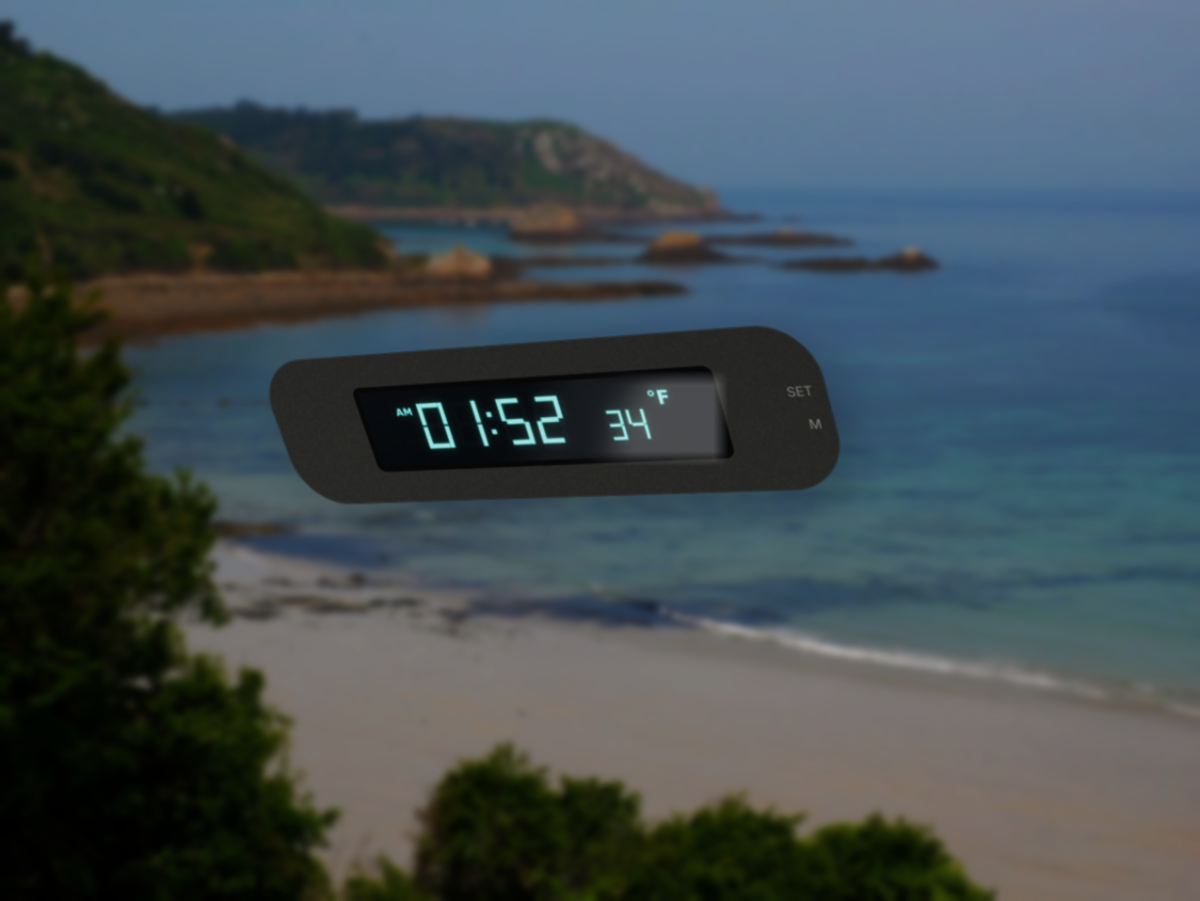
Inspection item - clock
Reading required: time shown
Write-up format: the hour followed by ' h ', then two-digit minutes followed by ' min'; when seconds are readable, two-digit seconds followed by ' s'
1 h 52 min
